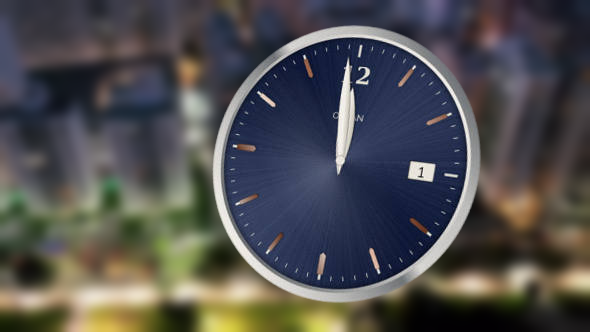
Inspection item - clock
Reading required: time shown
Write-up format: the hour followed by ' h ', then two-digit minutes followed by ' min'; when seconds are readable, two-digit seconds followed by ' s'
11 h 59 min
